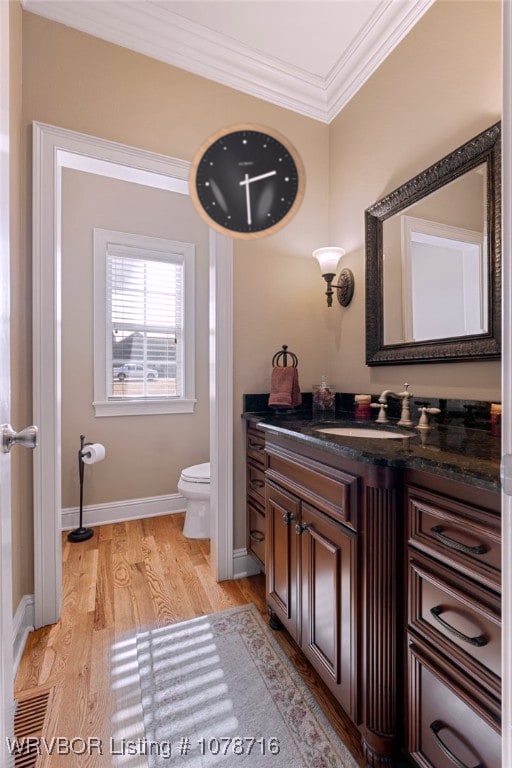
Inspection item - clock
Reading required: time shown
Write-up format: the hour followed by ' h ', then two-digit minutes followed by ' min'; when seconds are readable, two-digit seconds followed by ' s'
2 h 30 min
